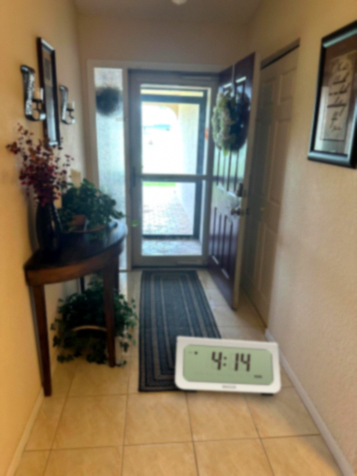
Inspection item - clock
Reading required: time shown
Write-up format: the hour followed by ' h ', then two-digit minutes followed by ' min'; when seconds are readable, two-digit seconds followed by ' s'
4 h 14 min
